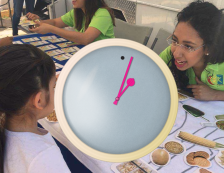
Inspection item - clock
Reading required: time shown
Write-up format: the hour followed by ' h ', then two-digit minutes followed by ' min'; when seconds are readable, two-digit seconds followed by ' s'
1 h 02 min
